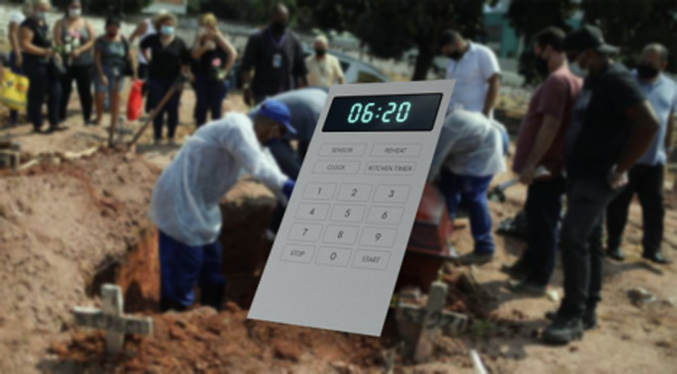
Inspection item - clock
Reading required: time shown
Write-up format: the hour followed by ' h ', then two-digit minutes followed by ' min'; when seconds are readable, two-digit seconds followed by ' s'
6 h 20 min
